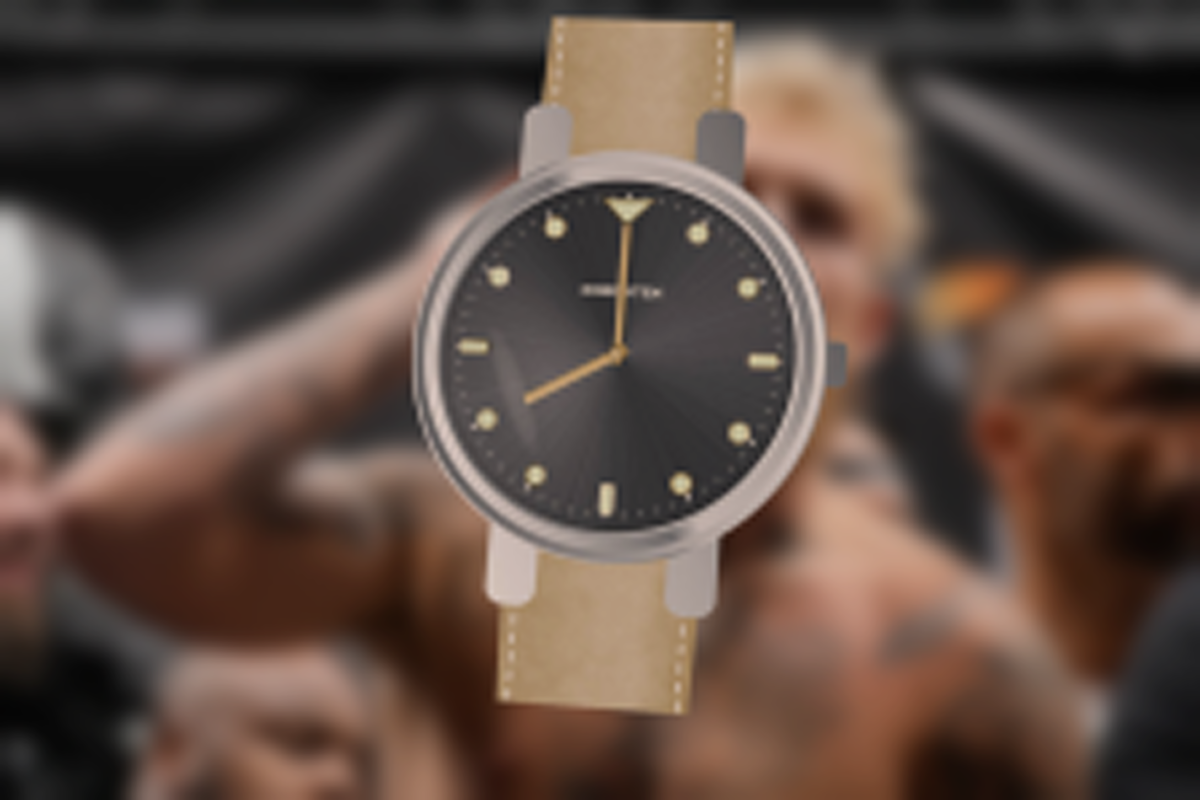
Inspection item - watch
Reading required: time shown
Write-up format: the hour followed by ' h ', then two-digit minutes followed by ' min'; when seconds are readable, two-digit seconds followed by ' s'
8 h 00 min
